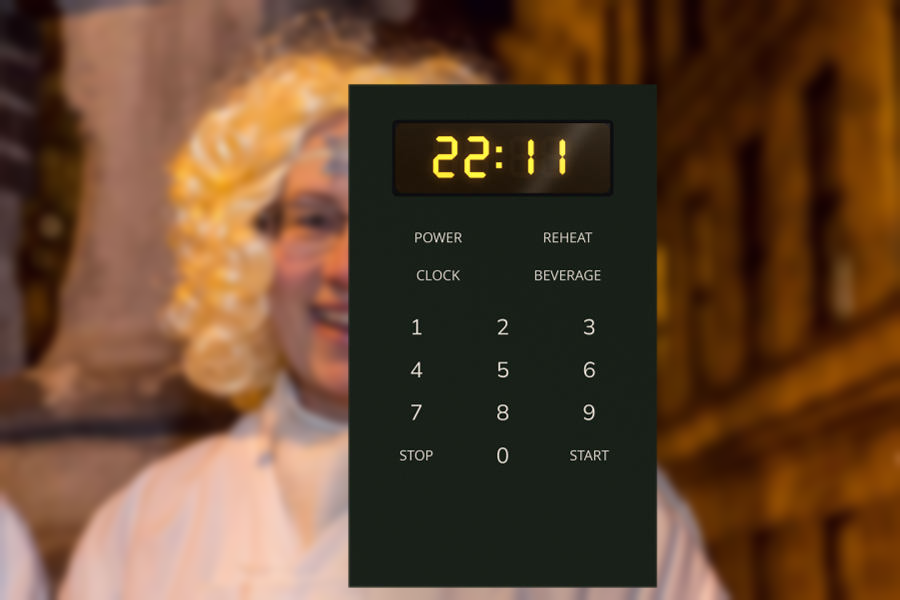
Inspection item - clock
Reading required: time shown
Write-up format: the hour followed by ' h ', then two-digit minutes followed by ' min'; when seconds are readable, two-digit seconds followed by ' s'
22 h 11 min
